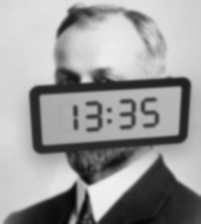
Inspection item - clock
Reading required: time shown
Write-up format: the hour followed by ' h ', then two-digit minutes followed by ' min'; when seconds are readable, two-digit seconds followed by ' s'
13 h 35 min
